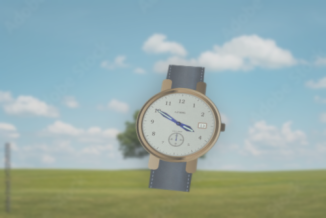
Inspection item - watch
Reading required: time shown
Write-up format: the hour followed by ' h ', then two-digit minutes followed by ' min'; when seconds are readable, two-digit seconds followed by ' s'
3 h 50 min
